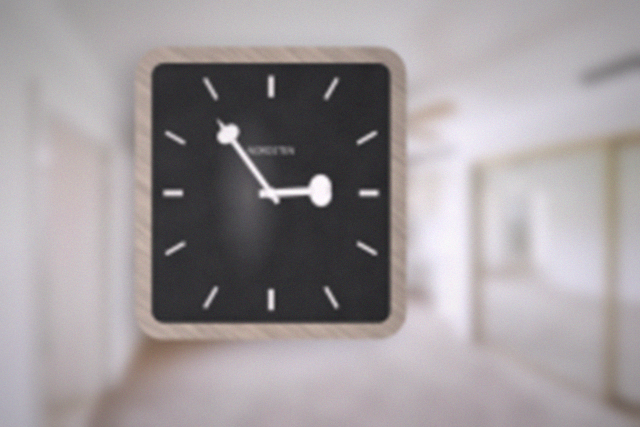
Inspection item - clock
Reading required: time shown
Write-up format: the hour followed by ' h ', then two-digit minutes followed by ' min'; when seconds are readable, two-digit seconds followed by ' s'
2 h 54 min
